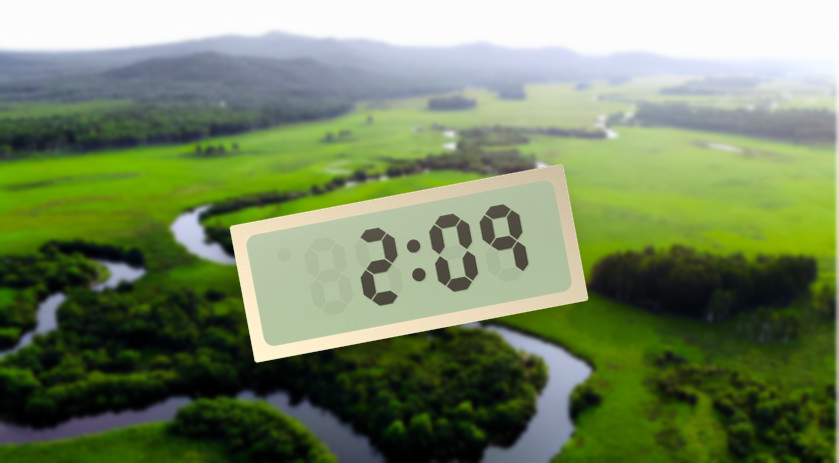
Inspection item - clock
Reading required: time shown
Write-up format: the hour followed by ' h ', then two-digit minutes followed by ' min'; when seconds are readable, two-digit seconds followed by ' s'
2 h 09 min
